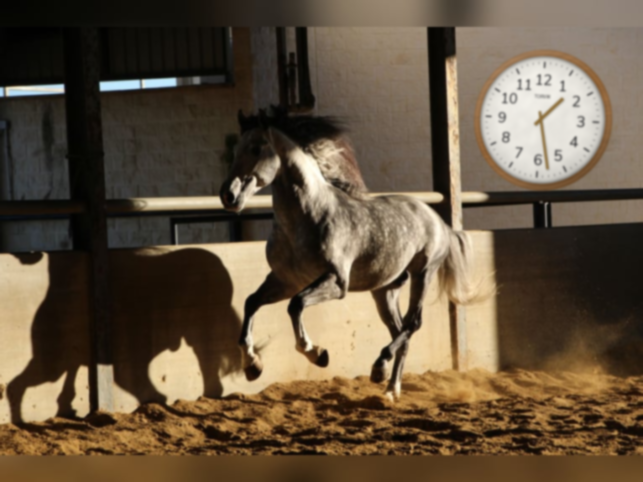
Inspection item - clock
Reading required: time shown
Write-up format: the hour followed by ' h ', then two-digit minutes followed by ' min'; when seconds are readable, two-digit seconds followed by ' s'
1 h 28 min
